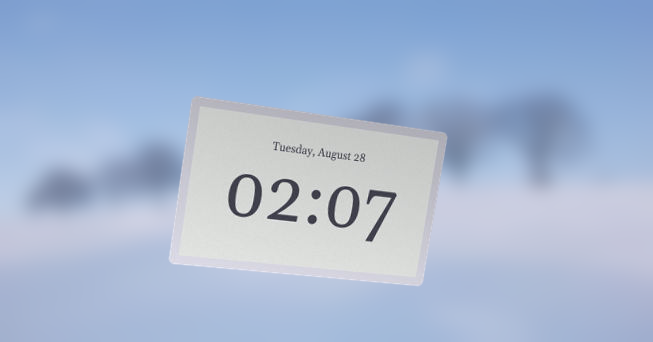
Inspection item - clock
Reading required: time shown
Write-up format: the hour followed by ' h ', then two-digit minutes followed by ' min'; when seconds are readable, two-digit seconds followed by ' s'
2 h 07 min
